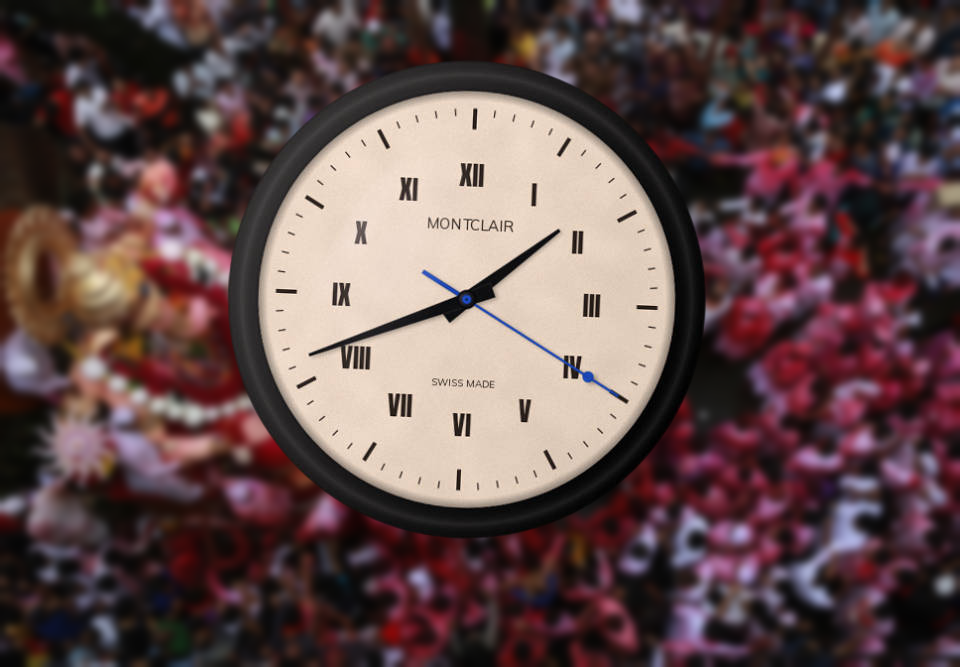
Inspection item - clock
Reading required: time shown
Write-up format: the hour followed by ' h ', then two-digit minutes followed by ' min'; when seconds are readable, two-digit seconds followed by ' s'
1 h 41 min 20 s
